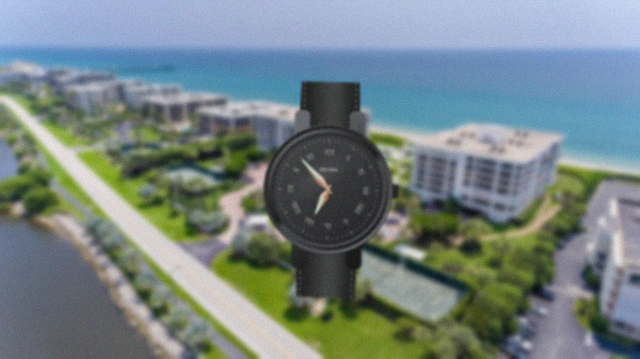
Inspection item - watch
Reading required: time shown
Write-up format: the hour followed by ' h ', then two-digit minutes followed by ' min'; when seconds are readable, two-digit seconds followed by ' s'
6 h 53 min
